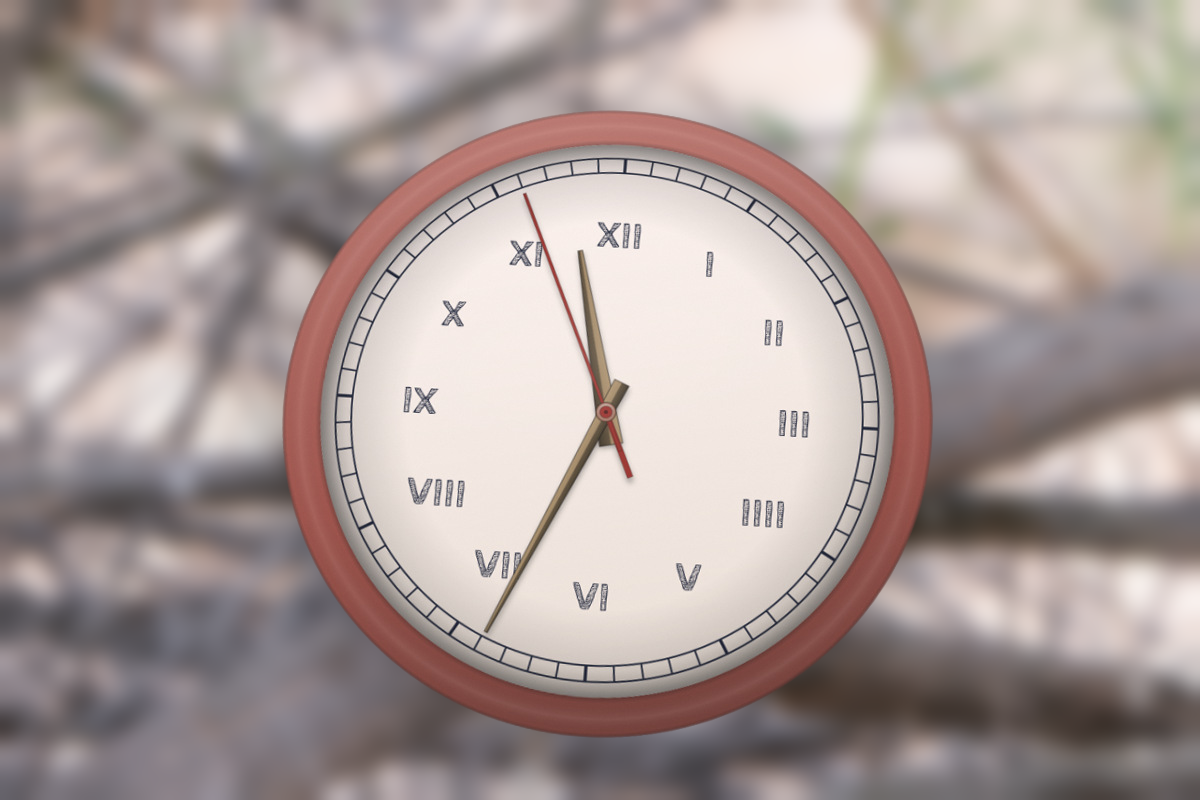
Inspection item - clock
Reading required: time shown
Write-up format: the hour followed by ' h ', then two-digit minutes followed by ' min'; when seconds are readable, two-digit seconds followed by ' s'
11 h 33 min 56 s
